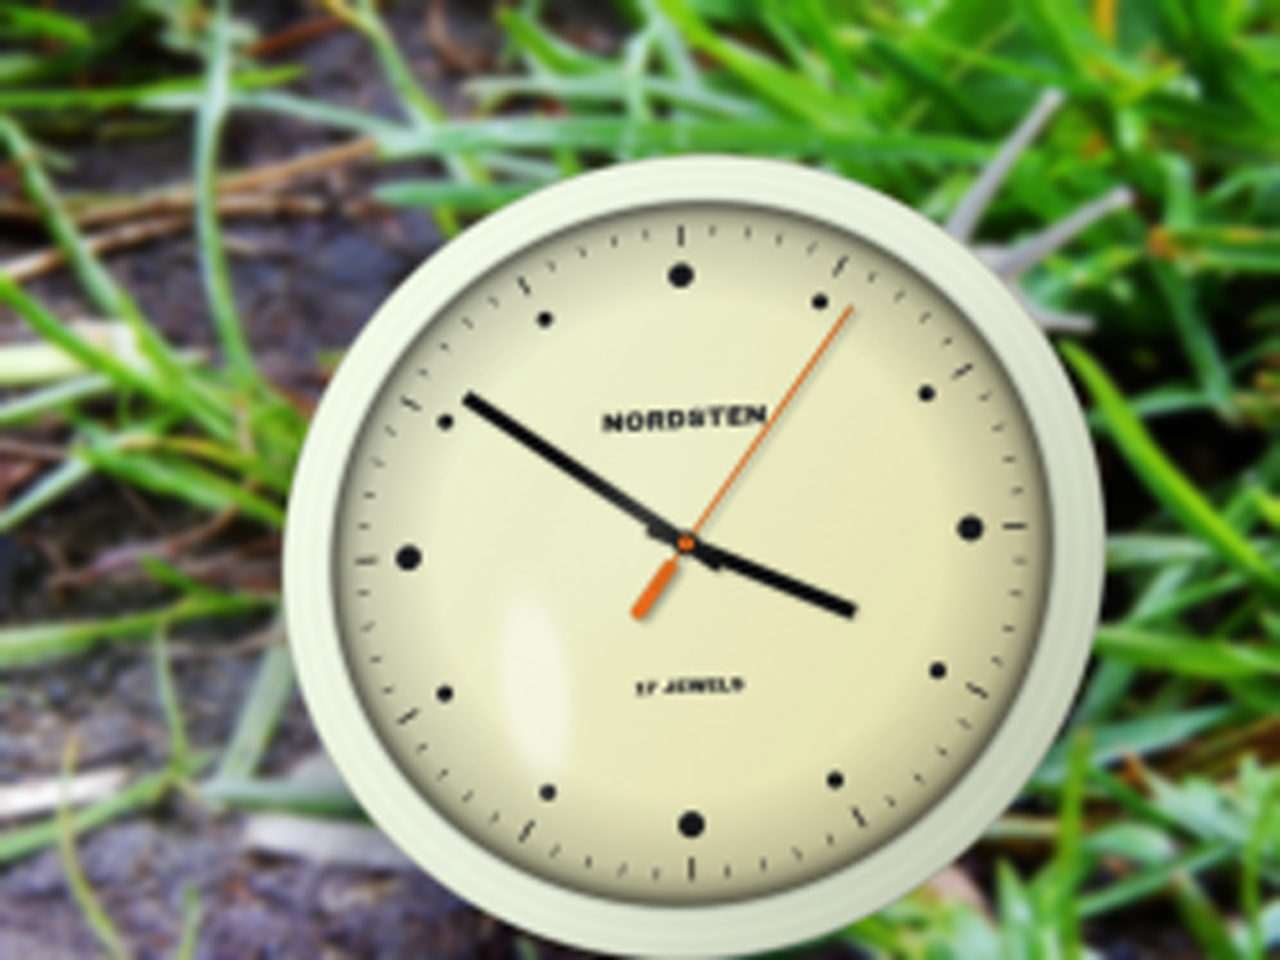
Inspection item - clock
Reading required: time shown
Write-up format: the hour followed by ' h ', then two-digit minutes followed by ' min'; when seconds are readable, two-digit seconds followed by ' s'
3 h 51 min 06 s
